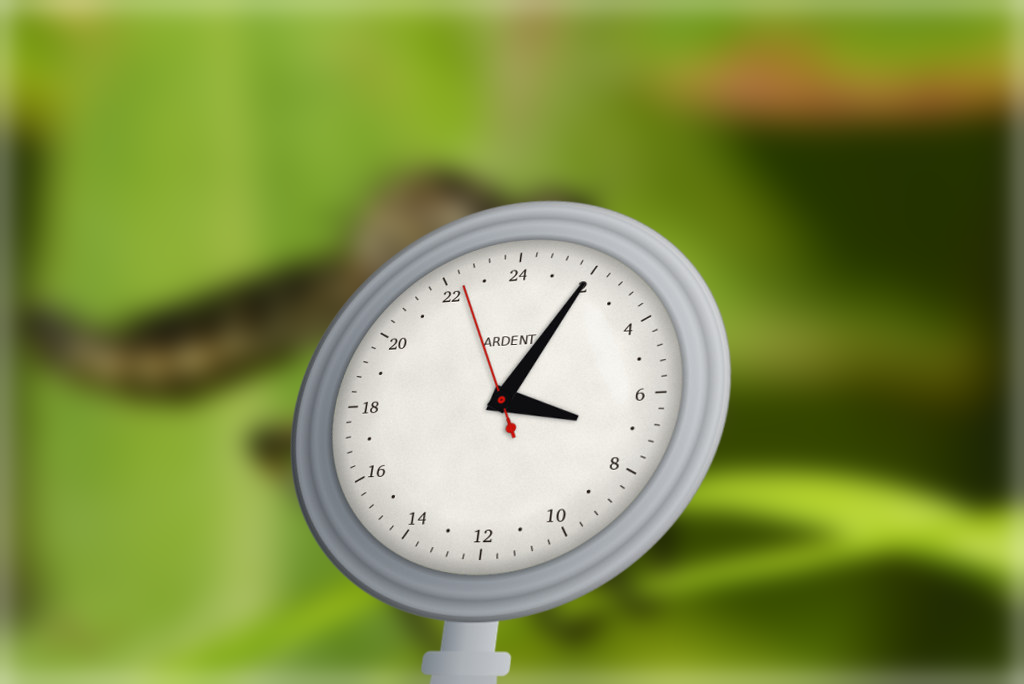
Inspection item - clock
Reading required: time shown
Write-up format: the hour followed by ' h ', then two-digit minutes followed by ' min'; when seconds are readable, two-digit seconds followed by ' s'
7 h 04 min 56 s
